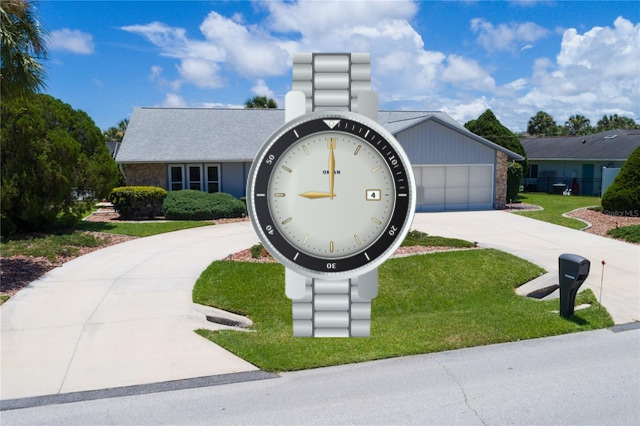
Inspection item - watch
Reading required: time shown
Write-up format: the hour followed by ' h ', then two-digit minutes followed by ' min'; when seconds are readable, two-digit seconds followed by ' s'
9 h 00 min
